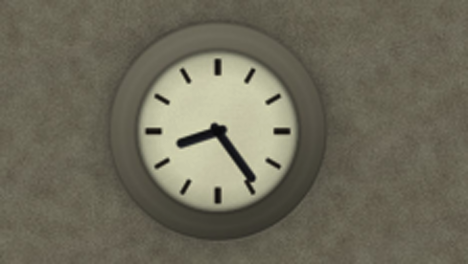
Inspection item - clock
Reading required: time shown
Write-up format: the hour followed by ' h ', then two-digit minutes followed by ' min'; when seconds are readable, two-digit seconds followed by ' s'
8 h 24 min
